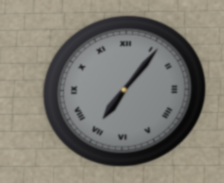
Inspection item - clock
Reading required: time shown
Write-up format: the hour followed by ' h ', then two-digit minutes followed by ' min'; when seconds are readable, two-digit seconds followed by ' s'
7 h 06 min
